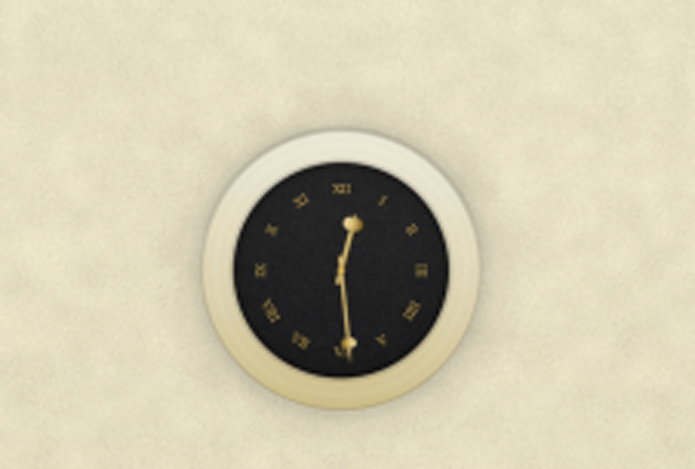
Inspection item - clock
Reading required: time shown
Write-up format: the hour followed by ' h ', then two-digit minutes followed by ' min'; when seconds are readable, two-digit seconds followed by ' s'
12 h 29 min
